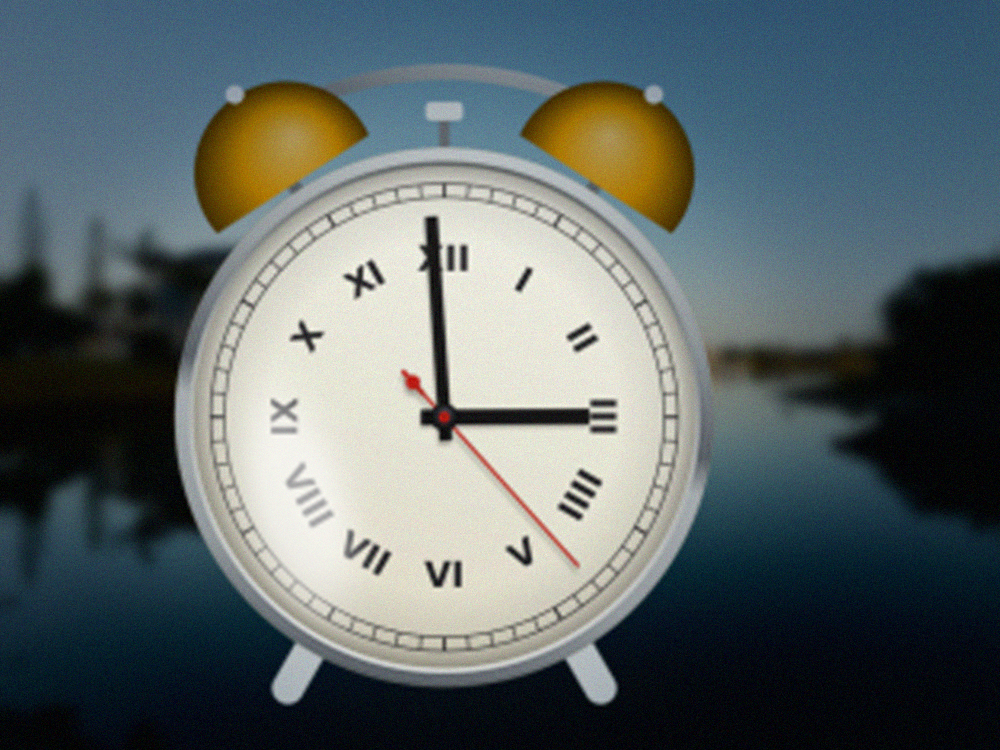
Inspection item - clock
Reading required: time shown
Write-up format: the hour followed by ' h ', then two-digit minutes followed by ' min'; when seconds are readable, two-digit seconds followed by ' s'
2 h 59 min 23 s
